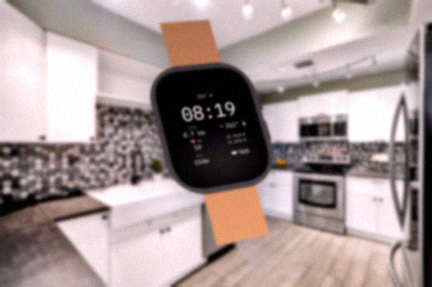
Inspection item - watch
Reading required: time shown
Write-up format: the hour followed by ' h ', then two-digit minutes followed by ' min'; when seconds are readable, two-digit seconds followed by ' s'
8 h 19 min
